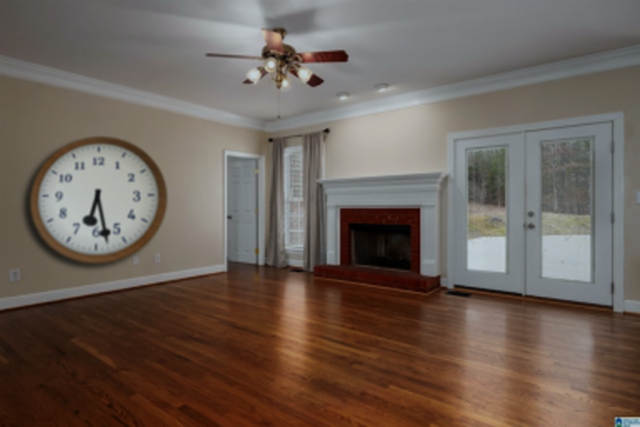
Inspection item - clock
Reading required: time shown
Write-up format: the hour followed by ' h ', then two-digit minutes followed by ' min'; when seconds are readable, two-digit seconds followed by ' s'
6 h 28 min
